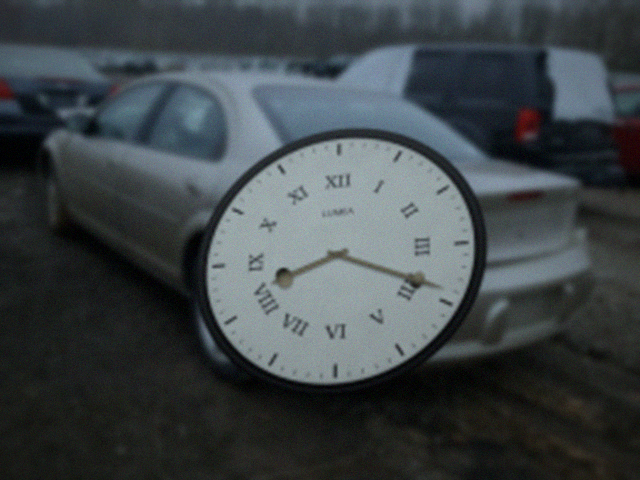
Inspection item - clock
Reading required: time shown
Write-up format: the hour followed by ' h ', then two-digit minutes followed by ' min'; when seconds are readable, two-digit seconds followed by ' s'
8 h 19 min
